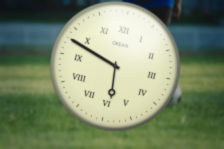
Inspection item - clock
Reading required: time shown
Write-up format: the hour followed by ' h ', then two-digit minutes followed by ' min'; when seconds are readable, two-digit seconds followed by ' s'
5 h 48 min
